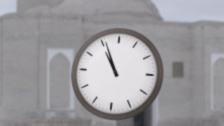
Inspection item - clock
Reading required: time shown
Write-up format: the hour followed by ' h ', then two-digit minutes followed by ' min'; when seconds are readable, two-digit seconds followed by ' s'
10 h 56 min
